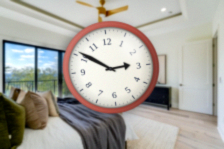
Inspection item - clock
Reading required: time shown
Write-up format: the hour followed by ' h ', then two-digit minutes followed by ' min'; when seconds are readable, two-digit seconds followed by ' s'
2 h 51 min
